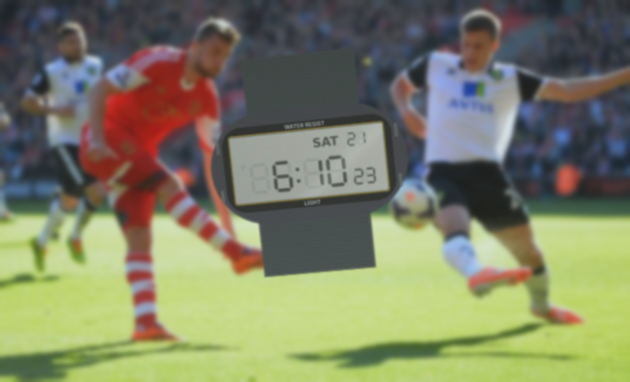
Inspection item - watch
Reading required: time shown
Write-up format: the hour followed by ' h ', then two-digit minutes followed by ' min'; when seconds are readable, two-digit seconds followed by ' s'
6 h 10 min 23 s
